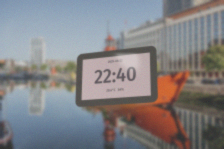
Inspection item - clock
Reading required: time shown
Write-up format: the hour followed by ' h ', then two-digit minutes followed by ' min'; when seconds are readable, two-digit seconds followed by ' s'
22 h 40 min
